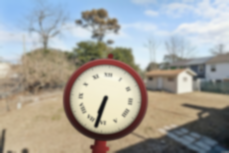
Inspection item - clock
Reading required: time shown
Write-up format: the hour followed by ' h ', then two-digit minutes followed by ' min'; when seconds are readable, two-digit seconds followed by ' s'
6 h 32 min
